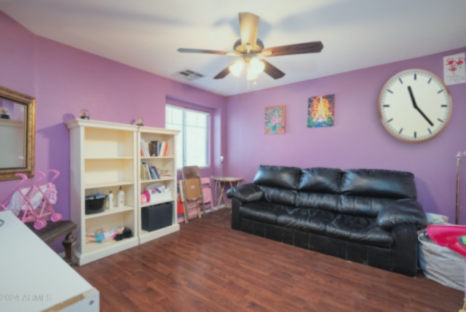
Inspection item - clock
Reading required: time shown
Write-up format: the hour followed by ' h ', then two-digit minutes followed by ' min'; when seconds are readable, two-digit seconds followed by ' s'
11 h 23 min
